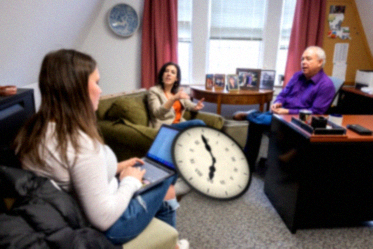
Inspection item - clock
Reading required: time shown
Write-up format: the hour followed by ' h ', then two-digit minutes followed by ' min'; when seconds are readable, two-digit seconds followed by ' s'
6 h 59 min
